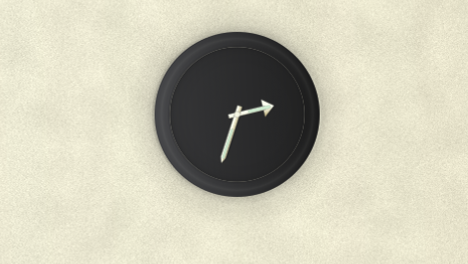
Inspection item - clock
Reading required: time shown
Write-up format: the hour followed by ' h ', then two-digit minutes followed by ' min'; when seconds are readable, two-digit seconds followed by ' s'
2 h 33 min
